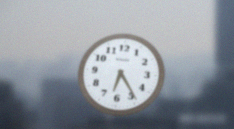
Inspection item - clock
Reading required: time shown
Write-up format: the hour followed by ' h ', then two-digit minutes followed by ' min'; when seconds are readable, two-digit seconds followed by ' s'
6 h 24 min
